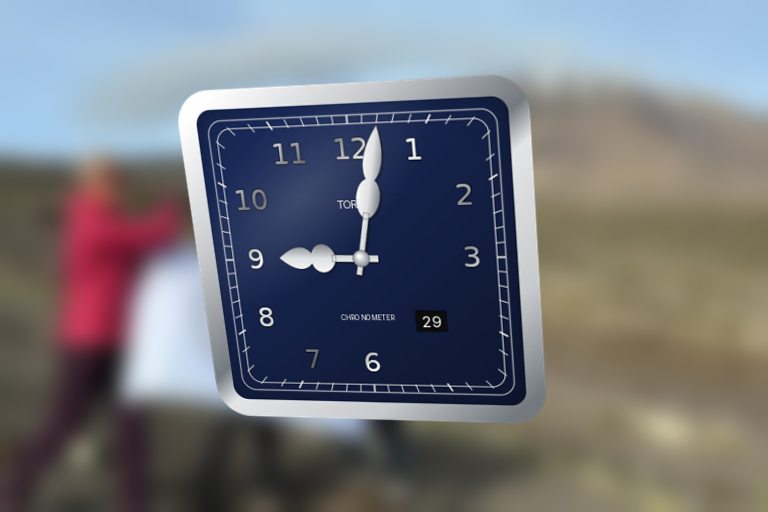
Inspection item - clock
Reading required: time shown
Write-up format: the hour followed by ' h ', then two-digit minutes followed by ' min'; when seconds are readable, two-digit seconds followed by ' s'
9 h 02 min
